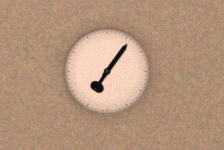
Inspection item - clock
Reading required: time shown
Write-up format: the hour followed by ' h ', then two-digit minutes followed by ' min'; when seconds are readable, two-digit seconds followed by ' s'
7 h 06 min
